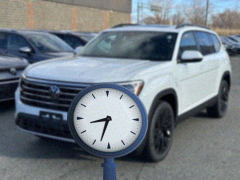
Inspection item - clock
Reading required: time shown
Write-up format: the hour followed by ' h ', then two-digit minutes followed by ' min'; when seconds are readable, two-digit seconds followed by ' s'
8 h 33 min
